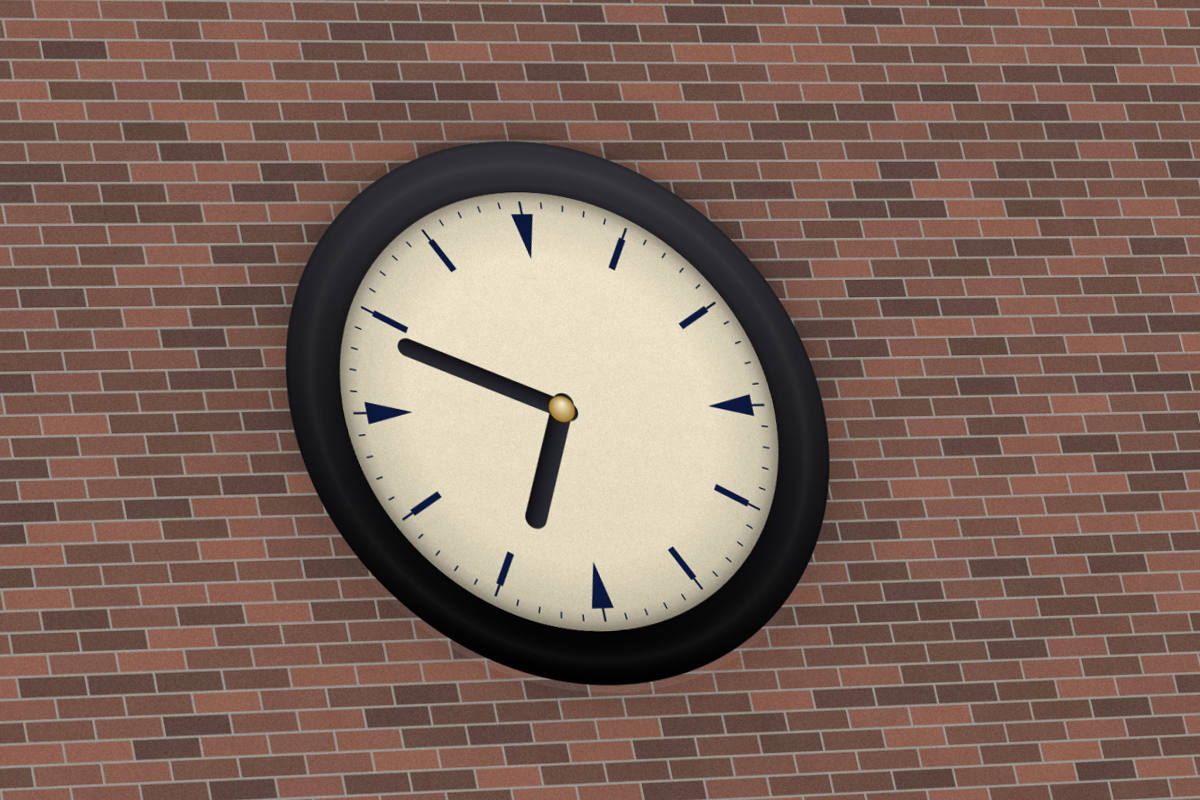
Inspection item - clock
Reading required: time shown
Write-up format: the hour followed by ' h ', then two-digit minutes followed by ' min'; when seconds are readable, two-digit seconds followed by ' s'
6 h 49 min
